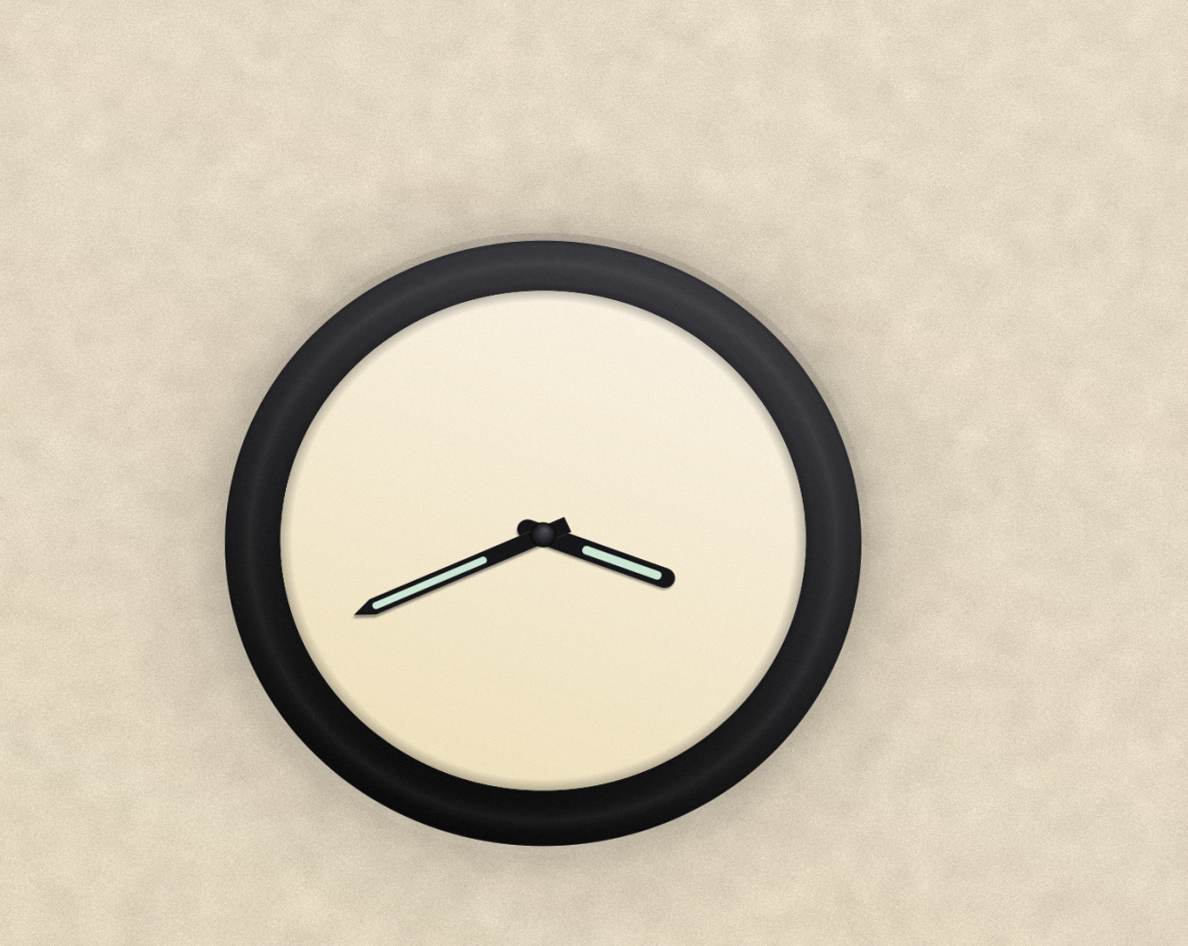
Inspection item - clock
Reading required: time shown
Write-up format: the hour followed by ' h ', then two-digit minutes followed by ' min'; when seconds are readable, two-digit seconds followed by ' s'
3 h 41 min
